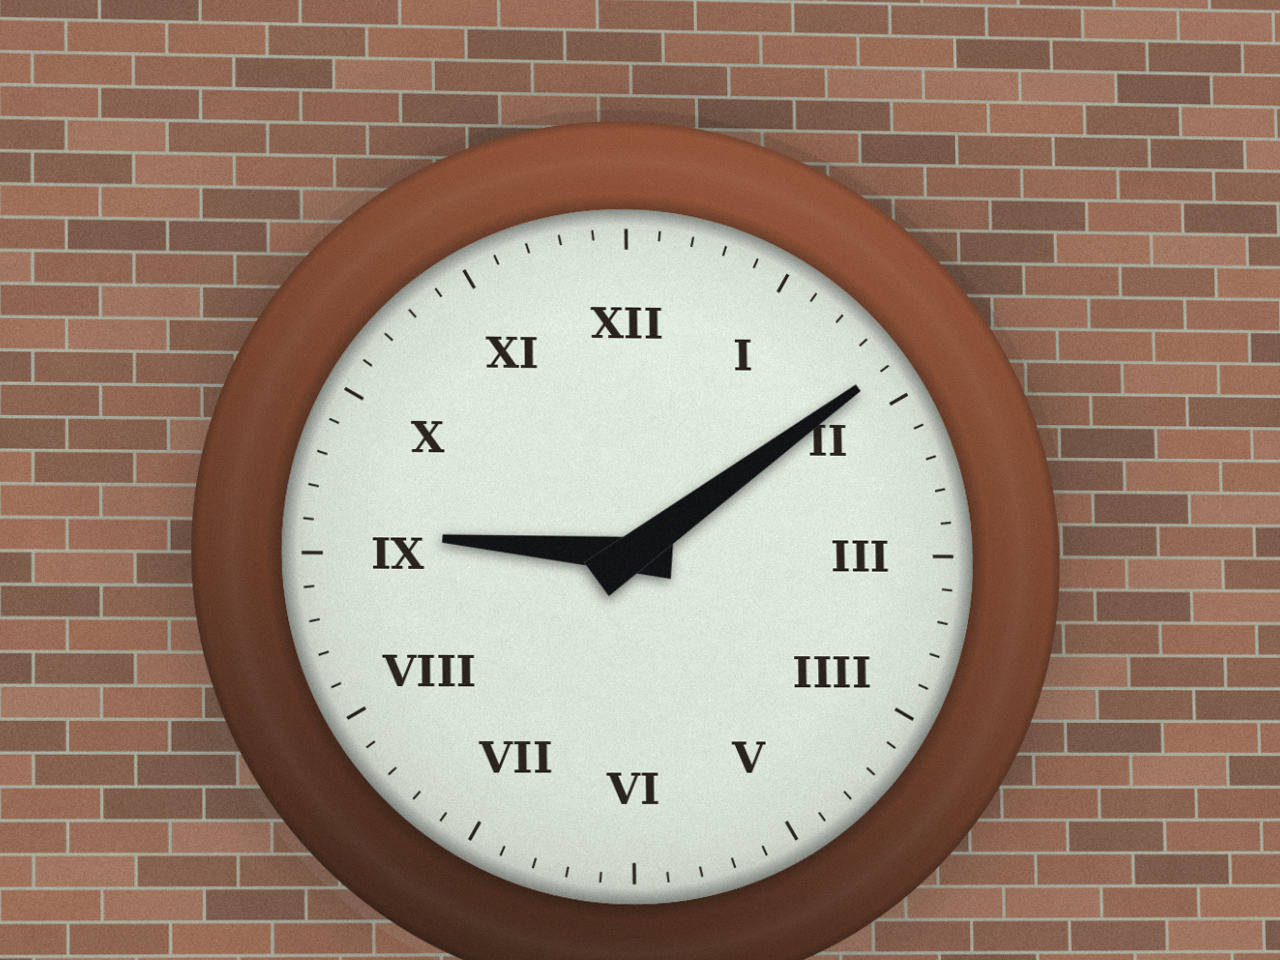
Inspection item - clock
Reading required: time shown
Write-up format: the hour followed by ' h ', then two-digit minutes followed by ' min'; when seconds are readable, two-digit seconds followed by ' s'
9 h 09 min
